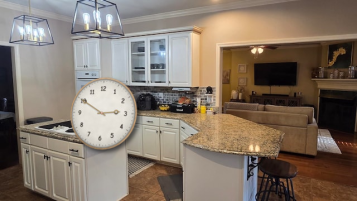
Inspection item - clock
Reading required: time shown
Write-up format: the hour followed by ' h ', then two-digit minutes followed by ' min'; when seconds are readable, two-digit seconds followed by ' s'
2 h 50 min
